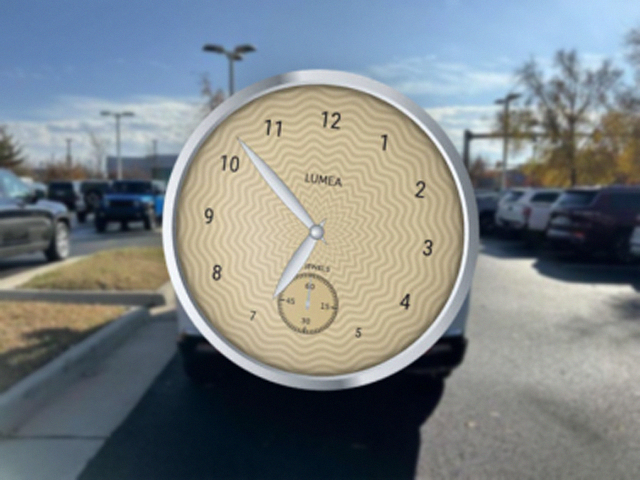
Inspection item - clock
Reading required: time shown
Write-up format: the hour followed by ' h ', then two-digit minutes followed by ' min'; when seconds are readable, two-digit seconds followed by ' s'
6 h 52 min
